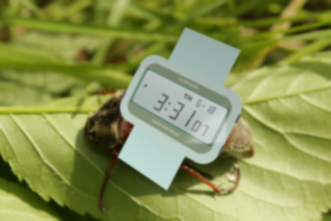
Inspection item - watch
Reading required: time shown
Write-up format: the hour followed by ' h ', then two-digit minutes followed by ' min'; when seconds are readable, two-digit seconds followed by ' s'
3 h 31 min 07 s
